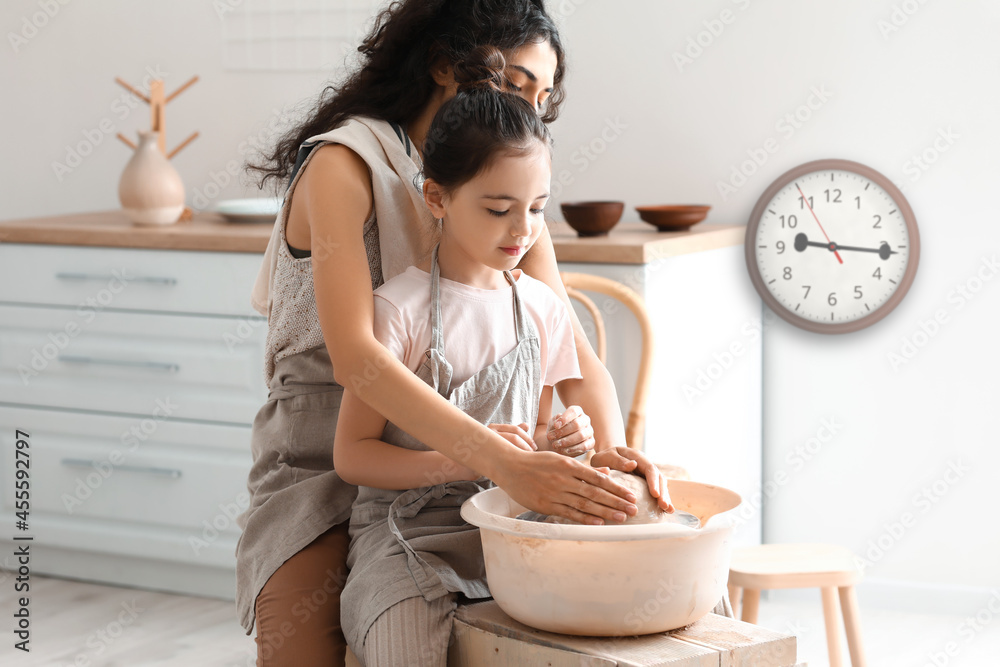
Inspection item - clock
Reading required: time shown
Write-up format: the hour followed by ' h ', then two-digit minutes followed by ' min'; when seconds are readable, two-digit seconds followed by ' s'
9 h 15 min 55 s
